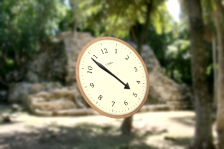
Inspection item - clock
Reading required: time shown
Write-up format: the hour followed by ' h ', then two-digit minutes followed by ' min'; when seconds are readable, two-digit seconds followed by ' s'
4 h 54 min
